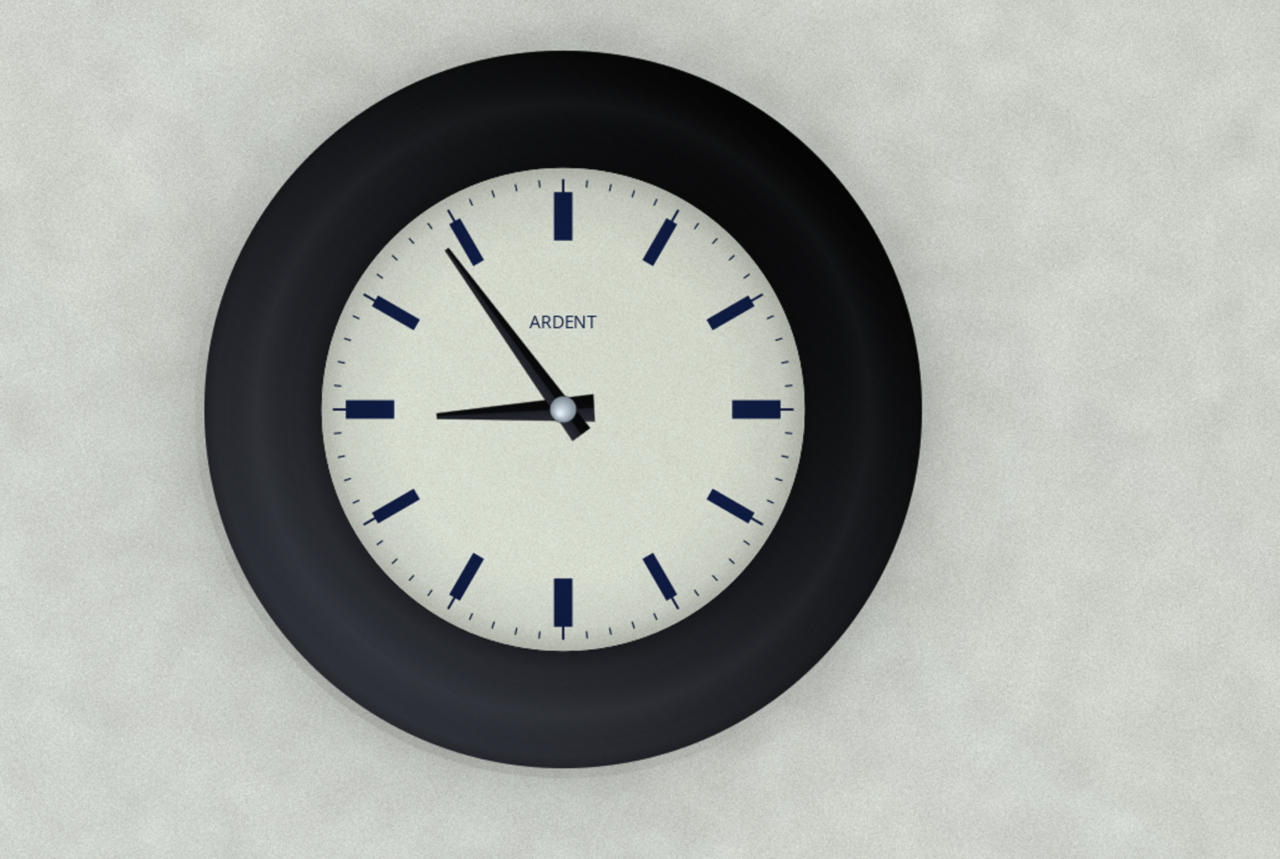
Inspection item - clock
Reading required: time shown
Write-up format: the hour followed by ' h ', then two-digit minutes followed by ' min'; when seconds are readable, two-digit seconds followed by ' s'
8 h 54 min
